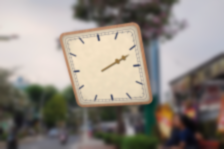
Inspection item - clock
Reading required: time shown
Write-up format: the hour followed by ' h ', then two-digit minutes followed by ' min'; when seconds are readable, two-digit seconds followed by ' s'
2 h 11 min
